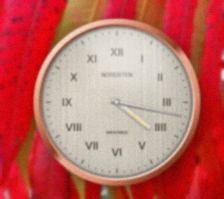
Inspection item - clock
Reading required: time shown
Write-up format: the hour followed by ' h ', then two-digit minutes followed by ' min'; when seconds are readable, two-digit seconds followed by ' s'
4 h 17 min
